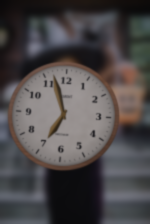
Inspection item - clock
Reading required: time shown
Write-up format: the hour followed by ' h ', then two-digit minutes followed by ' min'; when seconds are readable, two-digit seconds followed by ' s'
6 h 57 min
